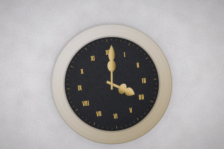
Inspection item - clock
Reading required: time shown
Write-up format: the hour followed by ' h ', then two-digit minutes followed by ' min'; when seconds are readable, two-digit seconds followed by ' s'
4 h 01 min
